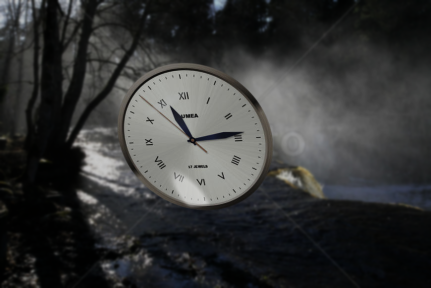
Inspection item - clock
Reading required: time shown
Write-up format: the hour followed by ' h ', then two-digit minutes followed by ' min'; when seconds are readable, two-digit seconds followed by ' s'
11 h 13 min 53 s
